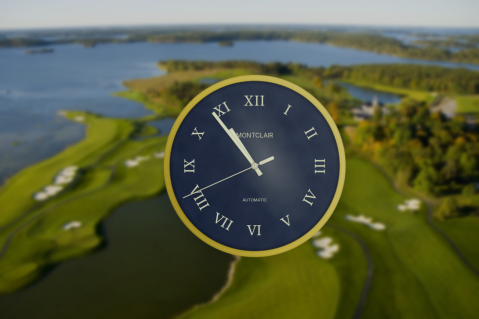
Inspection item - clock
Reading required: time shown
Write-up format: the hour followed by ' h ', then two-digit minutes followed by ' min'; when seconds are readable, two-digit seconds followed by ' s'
10 h 53 min 41 s
